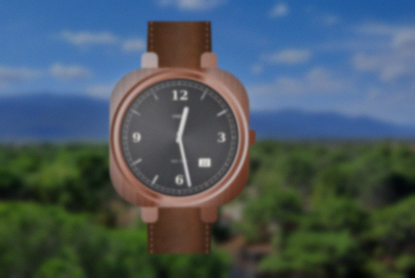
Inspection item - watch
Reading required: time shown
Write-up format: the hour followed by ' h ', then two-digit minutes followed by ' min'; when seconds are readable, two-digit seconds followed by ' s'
12 h 28 min
